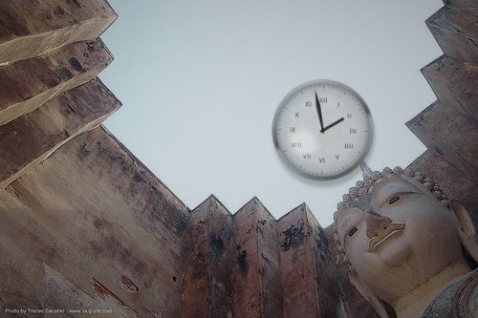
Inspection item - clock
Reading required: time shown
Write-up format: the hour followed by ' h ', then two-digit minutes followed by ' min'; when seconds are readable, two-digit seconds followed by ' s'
1 h 58 min
